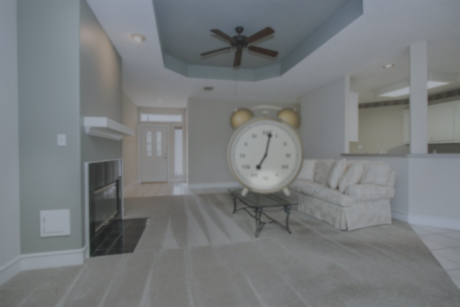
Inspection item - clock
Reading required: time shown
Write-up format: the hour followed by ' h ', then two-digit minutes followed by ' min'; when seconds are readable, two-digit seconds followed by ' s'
7 h 02 min
